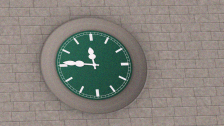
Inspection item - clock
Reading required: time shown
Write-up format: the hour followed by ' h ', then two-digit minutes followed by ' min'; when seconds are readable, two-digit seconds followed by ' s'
11 h 46 min
